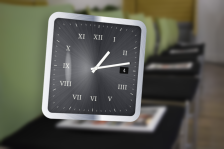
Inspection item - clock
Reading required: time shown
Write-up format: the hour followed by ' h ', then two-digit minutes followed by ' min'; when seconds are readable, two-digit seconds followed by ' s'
1 h 13 min
